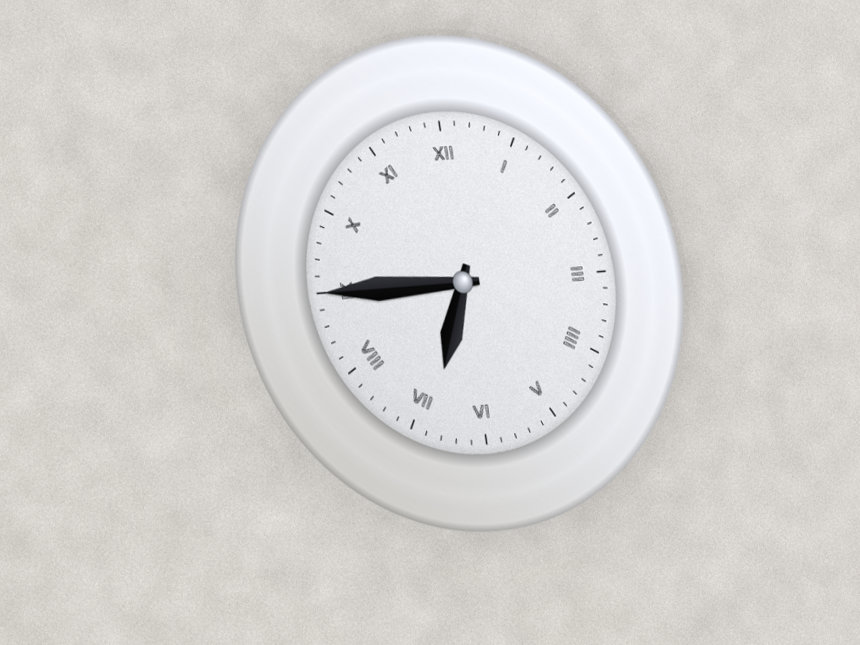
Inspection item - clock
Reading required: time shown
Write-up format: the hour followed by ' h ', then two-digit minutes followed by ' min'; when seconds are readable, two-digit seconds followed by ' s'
6 h 45 min
